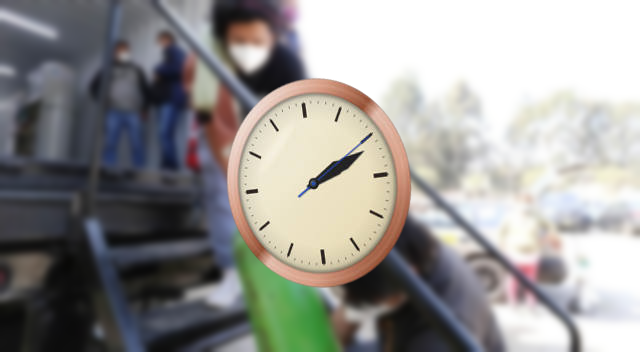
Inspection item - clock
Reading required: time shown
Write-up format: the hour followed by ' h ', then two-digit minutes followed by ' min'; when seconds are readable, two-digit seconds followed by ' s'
2 h 11 min 10 s
